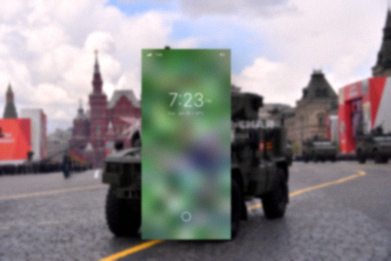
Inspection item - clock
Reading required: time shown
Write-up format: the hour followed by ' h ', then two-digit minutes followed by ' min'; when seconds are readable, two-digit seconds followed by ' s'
7 h 23 min
